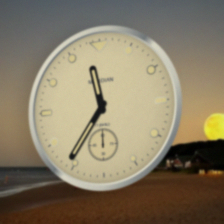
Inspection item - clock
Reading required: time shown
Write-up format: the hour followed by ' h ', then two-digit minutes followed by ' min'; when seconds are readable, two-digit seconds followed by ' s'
11 h 36 min
